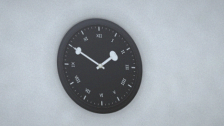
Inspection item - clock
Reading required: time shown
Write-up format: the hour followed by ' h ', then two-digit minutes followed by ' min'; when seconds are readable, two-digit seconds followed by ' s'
1 h 50 min
